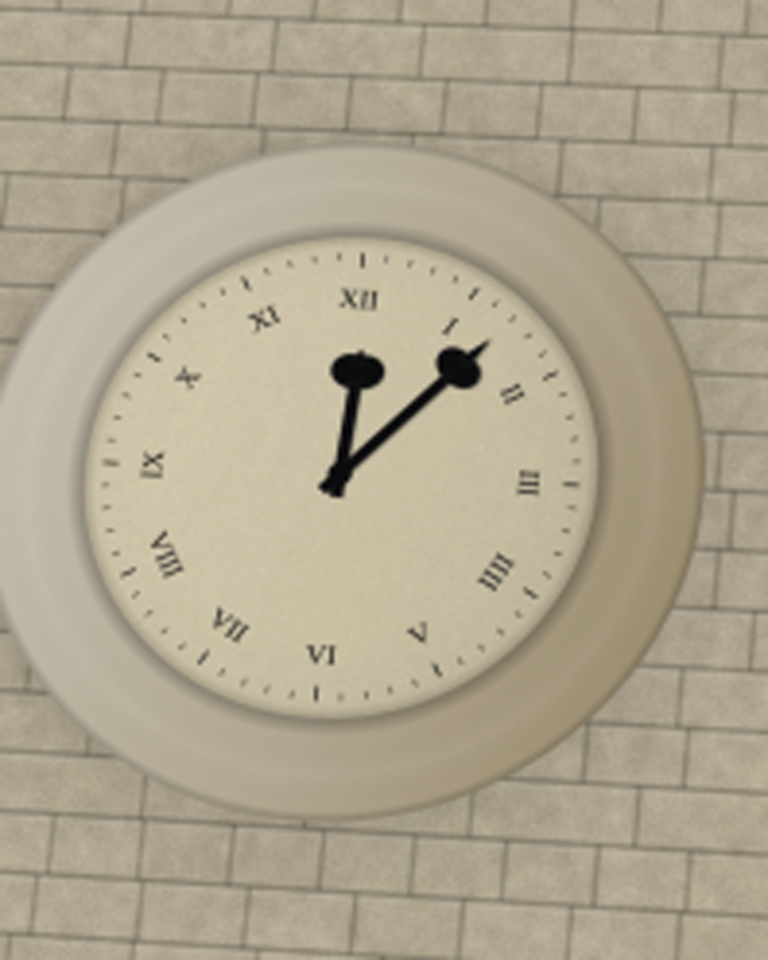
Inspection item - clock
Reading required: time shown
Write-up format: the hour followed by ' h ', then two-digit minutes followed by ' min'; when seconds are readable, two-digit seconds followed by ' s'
12 h 07 min
